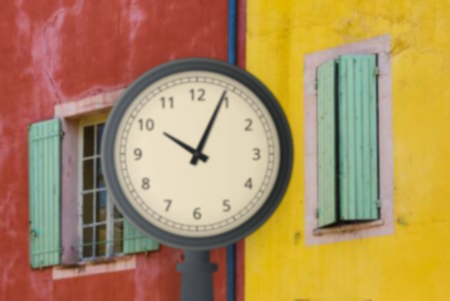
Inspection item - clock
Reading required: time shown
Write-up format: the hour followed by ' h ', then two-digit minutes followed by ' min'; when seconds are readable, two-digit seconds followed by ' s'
10 h 04 min
